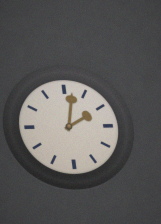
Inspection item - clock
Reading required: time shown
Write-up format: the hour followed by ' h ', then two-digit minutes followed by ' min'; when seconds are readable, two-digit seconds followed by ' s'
2 h 02 min
